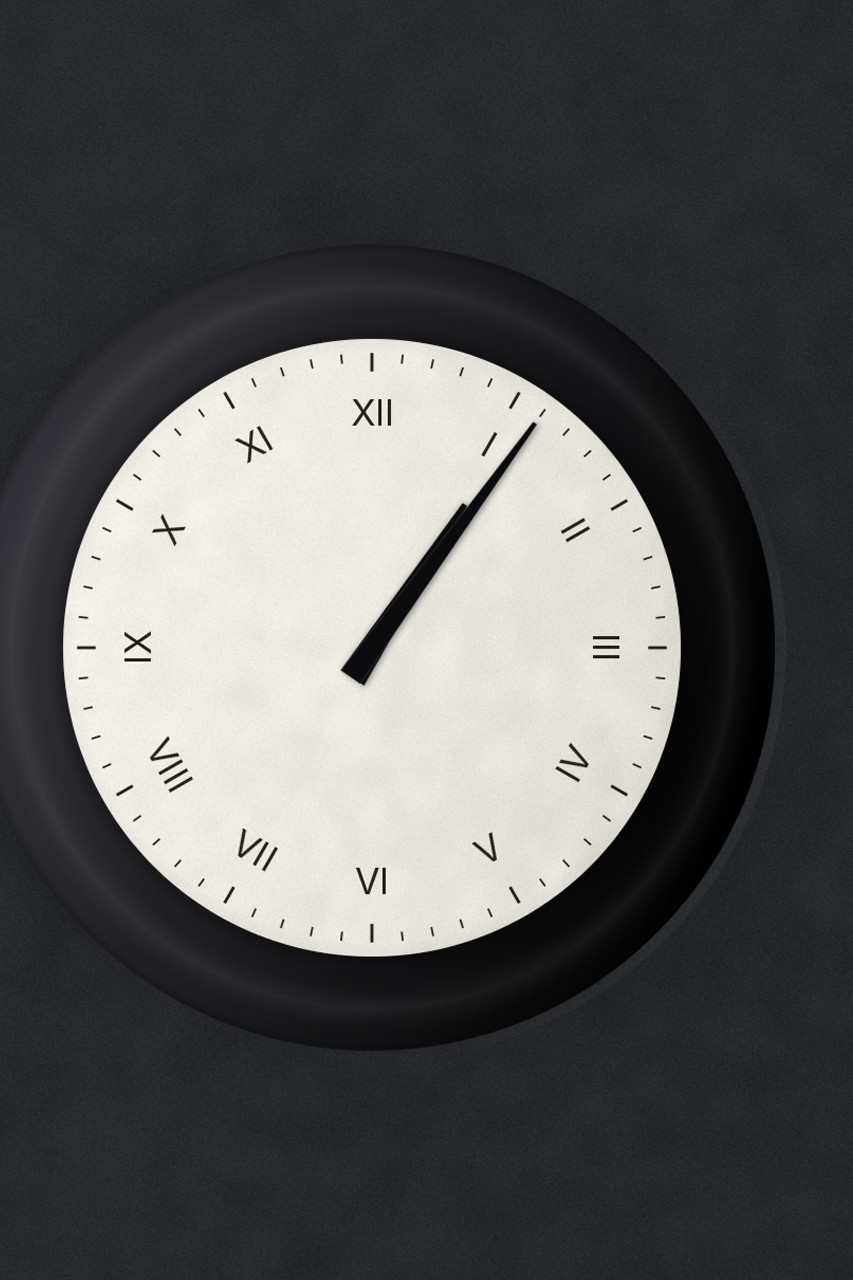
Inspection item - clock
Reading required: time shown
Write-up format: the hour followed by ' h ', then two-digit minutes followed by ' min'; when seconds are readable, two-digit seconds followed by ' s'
1 h 06 min
